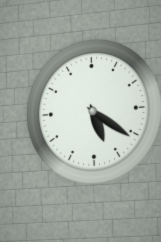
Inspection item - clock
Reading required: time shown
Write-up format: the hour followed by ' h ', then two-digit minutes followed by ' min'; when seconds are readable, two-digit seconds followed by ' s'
5 h 21 min
